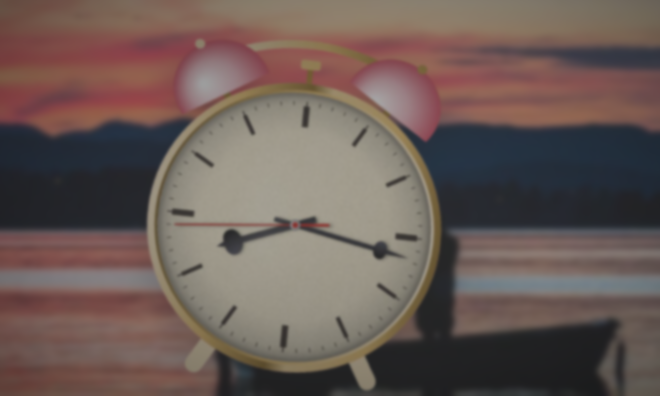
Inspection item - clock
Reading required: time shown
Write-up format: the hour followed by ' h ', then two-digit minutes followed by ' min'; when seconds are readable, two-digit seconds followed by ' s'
8 h 16 min 44 s
